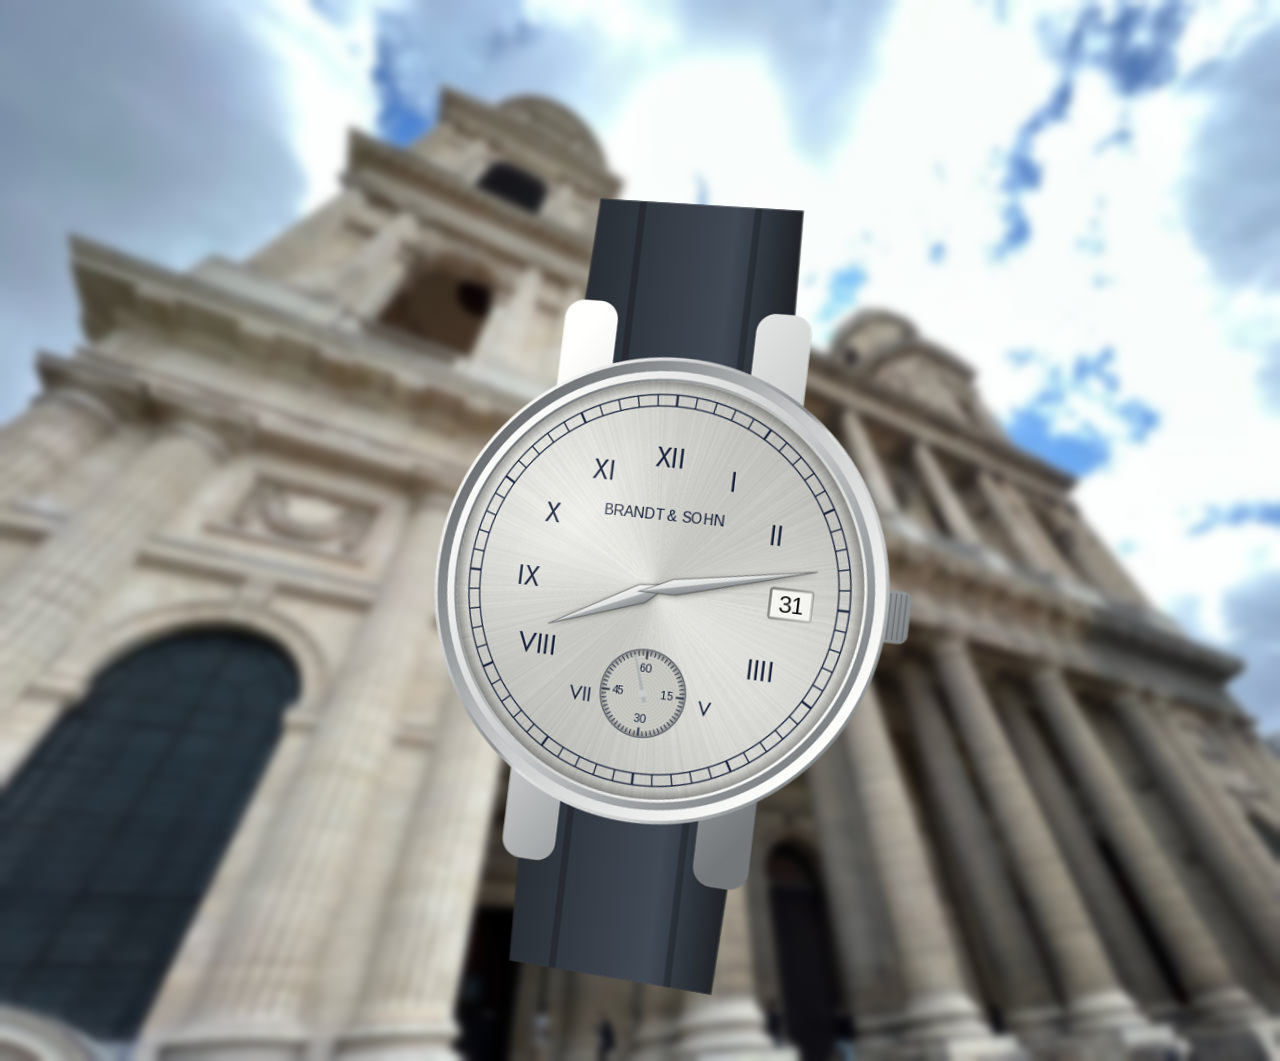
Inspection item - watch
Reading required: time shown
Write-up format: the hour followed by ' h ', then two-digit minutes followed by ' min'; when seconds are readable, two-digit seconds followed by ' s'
8 h 12 min 57 s
